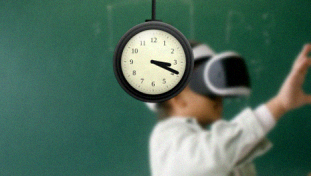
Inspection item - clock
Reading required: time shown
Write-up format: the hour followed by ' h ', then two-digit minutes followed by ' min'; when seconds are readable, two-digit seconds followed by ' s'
3 h 19 min
